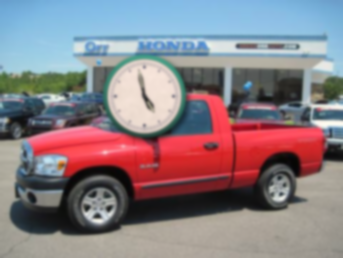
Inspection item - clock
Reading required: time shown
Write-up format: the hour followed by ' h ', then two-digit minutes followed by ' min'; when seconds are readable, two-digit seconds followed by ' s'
4 h 58 min
